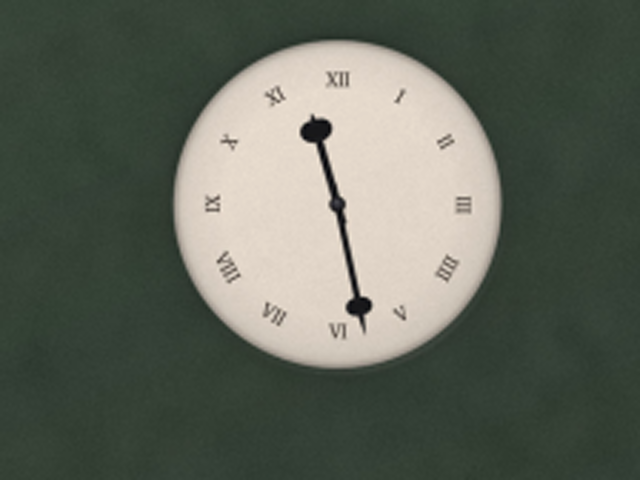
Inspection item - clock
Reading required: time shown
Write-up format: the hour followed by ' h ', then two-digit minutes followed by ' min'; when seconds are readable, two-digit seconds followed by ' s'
11 h 28 min
